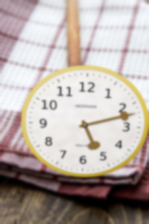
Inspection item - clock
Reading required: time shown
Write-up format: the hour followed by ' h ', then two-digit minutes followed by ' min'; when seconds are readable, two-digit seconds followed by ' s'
5 h 12 min
